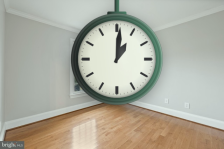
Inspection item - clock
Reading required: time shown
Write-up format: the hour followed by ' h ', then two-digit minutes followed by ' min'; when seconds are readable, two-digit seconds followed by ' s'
1 h 01 min
